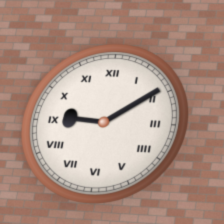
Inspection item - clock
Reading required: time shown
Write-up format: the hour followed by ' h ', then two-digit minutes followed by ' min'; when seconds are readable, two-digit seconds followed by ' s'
9 h 09 min
